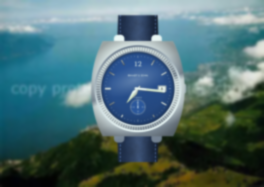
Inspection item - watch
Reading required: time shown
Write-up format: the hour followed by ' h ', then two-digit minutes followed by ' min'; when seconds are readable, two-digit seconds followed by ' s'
7 h 16 min
